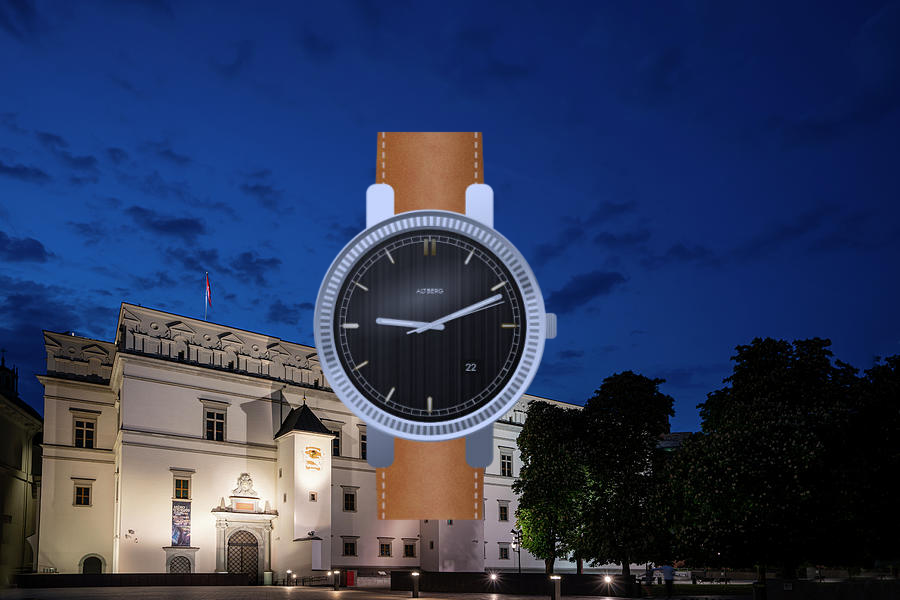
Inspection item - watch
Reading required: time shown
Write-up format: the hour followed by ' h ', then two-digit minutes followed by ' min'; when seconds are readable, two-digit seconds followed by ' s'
9 h 11 min 12 s
